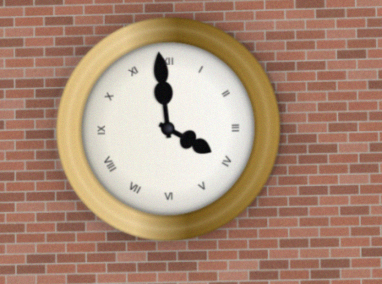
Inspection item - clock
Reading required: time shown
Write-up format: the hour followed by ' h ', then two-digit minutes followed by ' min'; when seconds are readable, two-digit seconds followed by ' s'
3 h 59 min
